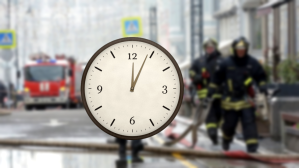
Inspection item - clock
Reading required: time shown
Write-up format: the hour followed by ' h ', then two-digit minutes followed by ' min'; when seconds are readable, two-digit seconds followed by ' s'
12 h 04 min
